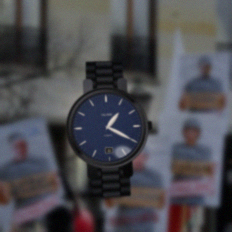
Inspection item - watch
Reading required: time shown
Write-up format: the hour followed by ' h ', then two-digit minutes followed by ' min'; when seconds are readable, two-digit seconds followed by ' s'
1 h 20 min
